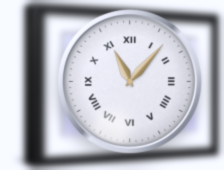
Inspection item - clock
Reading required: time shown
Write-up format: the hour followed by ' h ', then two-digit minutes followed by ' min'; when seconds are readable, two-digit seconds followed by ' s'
11 h 07 min
